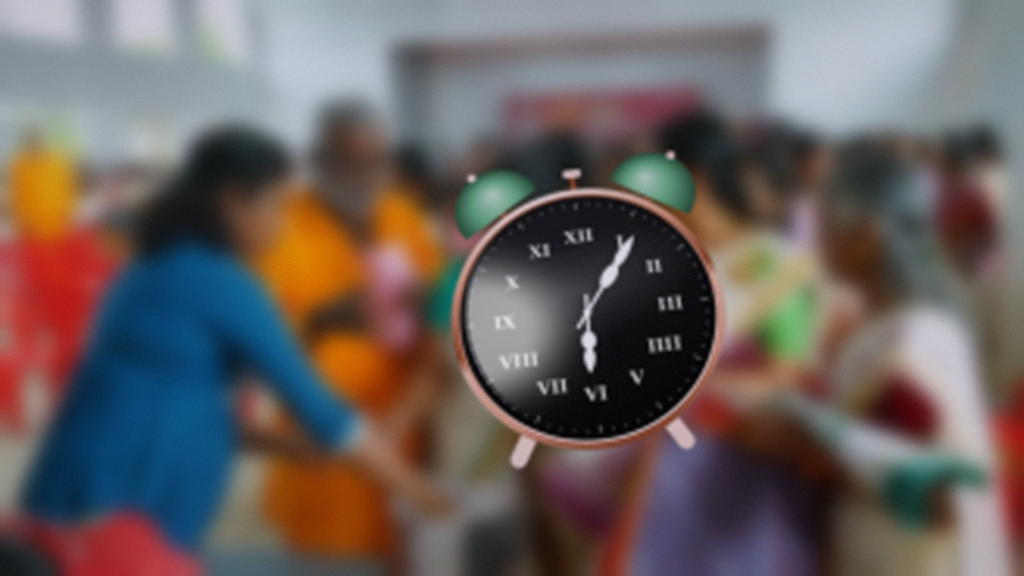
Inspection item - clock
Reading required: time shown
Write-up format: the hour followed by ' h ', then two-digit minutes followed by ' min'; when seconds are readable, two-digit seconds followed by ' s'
6 h 06 min
